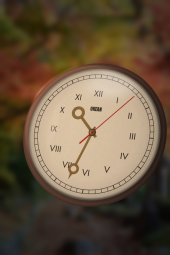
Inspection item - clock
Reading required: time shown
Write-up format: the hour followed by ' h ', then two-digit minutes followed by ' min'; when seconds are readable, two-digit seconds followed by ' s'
10 h 33 min 07 s
